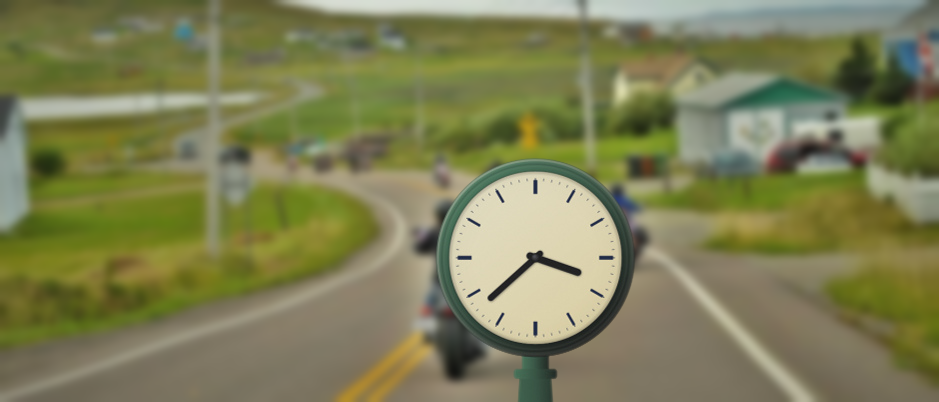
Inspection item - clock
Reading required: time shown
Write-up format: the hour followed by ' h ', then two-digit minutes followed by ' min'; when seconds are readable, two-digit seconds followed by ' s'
3 h 38 min
